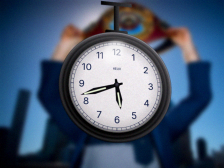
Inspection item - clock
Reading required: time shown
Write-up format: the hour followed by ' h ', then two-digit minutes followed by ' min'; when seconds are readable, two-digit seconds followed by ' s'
5 h 42 min
